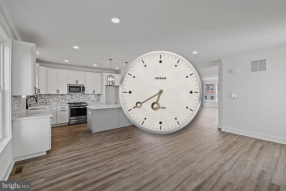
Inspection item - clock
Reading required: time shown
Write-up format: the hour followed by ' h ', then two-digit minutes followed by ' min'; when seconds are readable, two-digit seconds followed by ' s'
6 h 40 min
